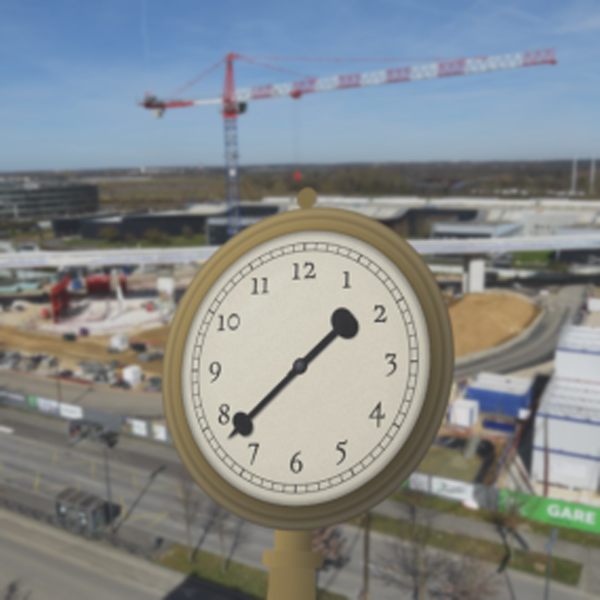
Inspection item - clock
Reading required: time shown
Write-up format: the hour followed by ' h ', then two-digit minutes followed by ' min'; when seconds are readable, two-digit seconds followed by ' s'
1 h 38 min
